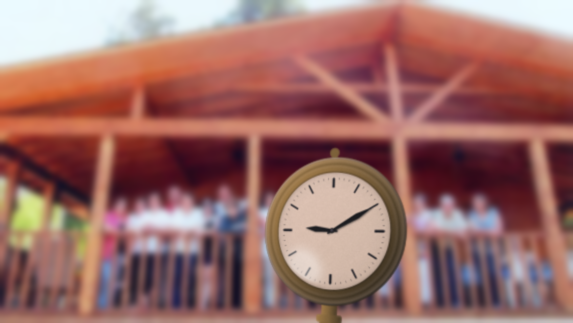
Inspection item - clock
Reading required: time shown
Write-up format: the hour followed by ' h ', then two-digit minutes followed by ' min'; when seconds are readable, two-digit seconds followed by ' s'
9 h 10 min
